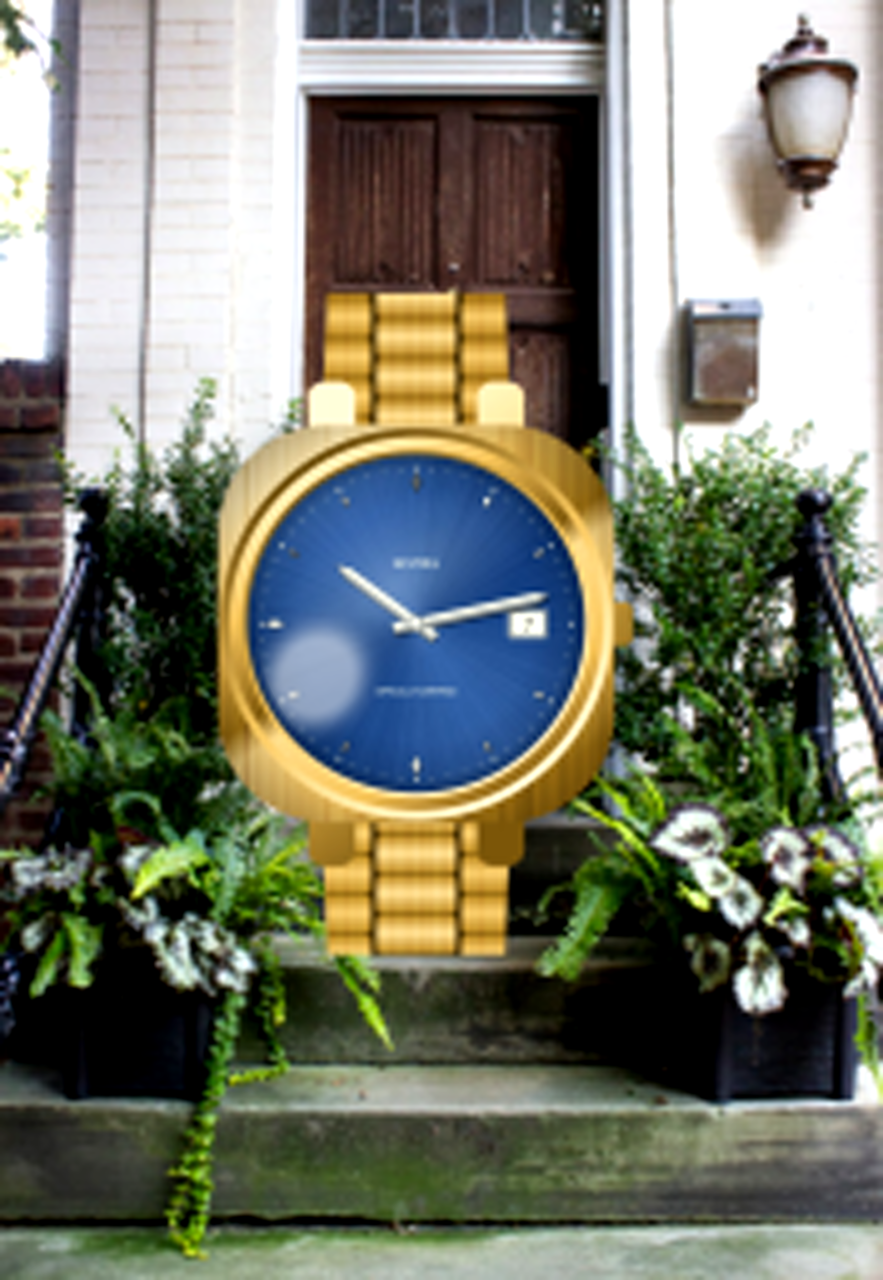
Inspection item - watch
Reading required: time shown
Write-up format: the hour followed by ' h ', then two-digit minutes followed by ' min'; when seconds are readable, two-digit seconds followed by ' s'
10 h 13 min
